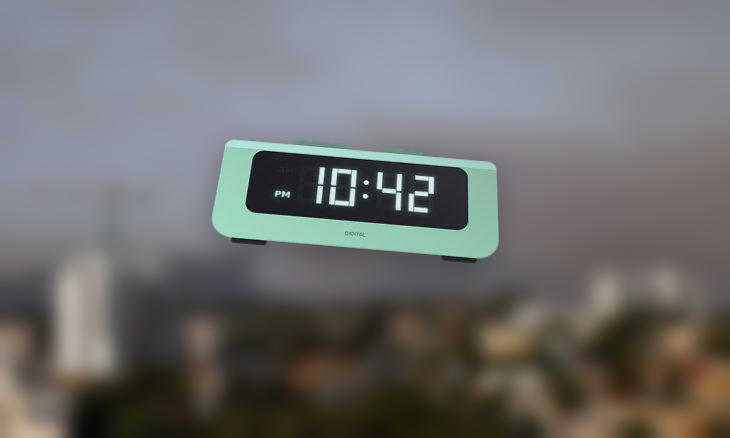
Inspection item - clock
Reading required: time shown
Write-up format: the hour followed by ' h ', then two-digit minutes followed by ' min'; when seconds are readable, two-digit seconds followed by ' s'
10 h 42 min
